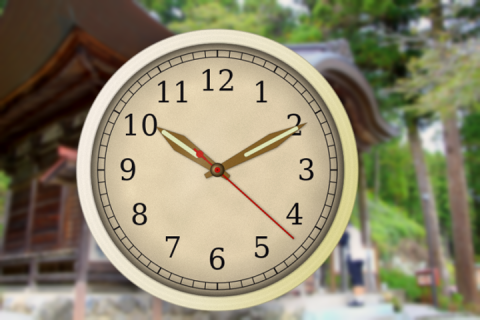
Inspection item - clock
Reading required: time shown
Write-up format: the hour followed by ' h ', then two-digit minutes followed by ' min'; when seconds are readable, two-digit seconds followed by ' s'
10 h 10 min 22 s
